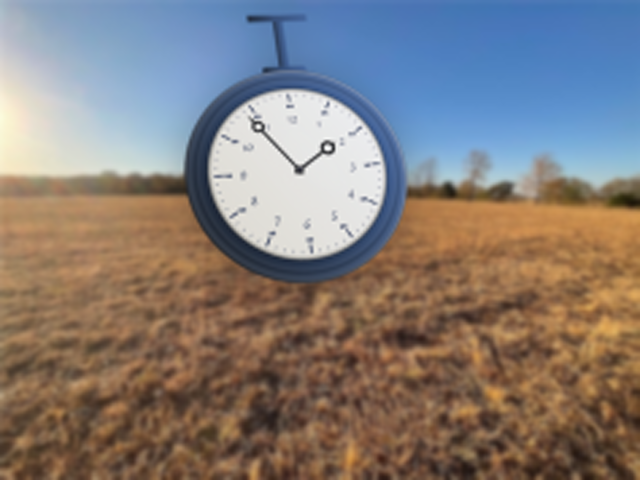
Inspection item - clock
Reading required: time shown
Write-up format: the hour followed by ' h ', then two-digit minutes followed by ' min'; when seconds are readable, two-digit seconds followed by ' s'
1 h 54 min
